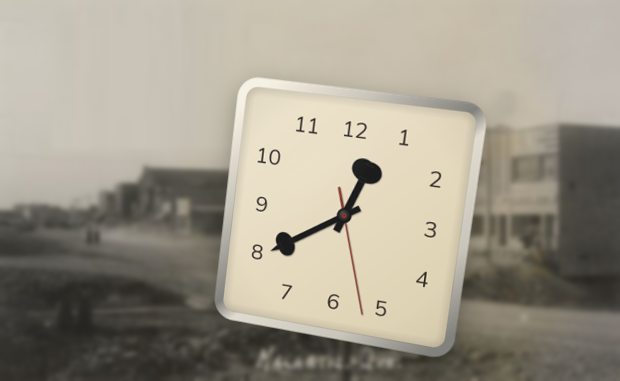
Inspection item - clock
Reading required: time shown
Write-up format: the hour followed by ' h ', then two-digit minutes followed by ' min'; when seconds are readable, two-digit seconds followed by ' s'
12 h 39 min 27 s
